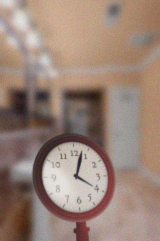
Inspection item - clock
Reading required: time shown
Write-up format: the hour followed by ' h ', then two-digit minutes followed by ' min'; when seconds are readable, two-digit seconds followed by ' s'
4 h 03 min
